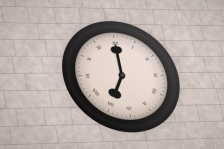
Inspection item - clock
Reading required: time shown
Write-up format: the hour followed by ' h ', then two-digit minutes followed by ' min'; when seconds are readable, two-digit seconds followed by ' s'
7 h 00 min
